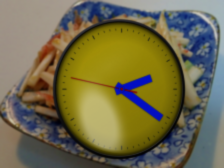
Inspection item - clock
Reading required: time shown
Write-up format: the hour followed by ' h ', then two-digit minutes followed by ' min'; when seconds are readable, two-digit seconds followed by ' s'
2 h 20 min 47 s
